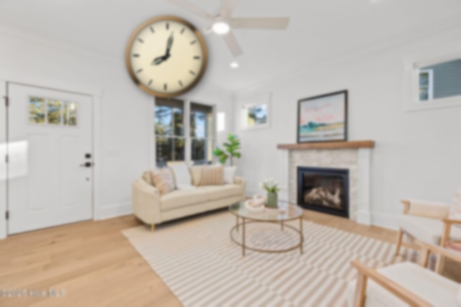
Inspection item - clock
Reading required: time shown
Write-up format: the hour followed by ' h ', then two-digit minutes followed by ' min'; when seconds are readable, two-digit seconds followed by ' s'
8 h 02 min
